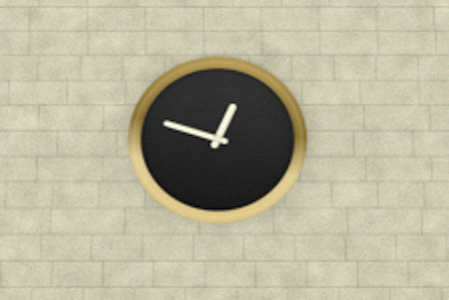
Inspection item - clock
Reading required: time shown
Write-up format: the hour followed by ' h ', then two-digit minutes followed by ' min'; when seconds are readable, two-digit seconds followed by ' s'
12 h 48 min
